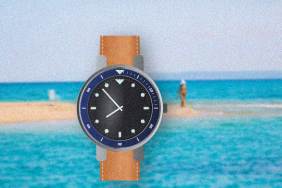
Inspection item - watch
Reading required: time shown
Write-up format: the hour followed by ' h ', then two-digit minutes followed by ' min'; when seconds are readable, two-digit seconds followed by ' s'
7 h 53 min
